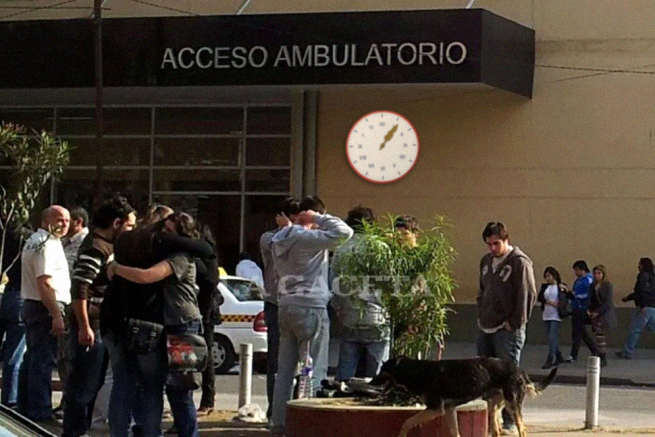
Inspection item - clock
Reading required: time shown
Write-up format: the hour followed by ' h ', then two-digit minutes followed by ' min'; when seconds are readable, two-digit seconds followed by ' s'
1 h 06 min
